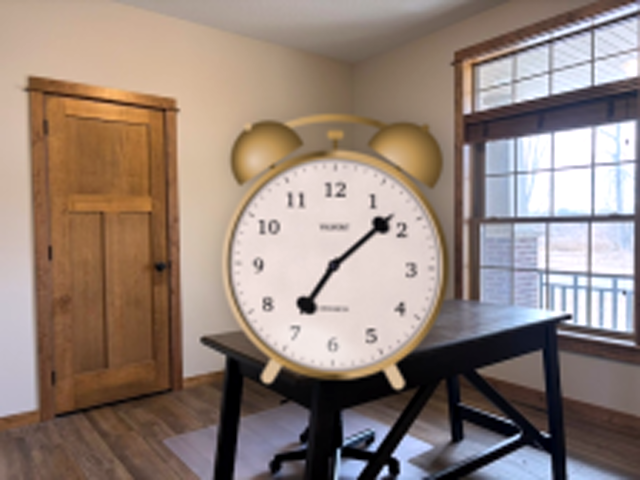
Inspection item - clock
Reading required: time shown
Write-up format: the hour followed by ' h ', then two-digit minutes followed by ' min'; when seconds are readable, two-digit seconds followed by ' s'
7 h 08 min
